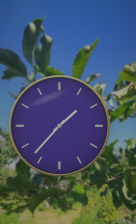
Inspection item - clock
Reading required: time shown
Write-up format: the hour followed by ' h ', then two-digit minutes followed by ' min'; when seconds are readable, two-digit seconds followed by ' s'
1 h 37 min
